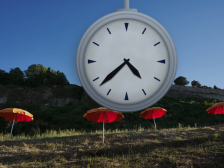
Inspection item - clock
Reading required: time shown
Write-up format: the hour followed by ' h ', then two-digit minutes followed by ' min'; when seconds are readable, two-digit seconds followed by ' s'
4 h 38 min
